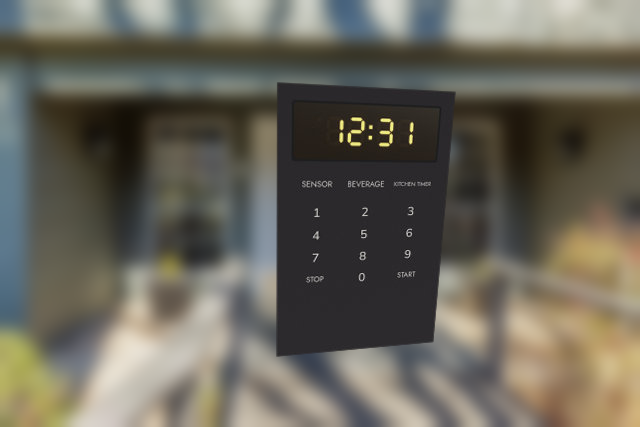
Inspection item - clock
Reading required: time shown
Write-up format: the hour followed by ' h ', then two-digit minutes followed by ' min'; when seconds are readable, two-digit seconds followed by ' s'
12 h 31 min
